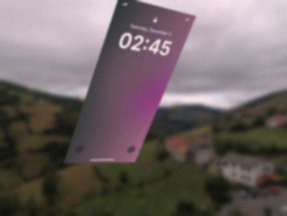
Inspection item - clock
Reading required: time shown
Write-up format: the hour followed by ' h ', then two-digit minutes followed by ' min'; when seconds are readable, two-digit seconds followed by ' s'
2 h 45 min
